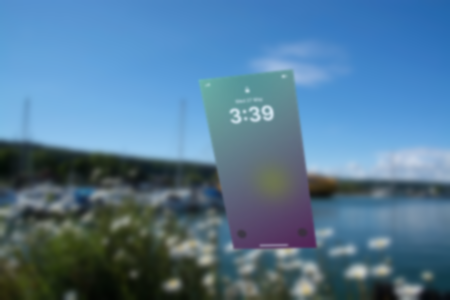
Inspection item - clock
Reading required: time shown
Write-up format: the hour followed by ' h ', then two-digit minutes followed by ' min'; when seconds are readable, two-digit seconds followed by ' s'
3 h 39 min
